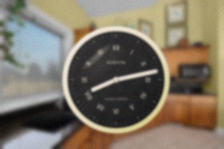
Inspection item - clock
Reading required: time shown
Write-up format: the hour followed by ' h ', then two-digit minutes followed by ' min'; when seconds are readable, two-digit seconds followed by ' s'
8 h 13 min
